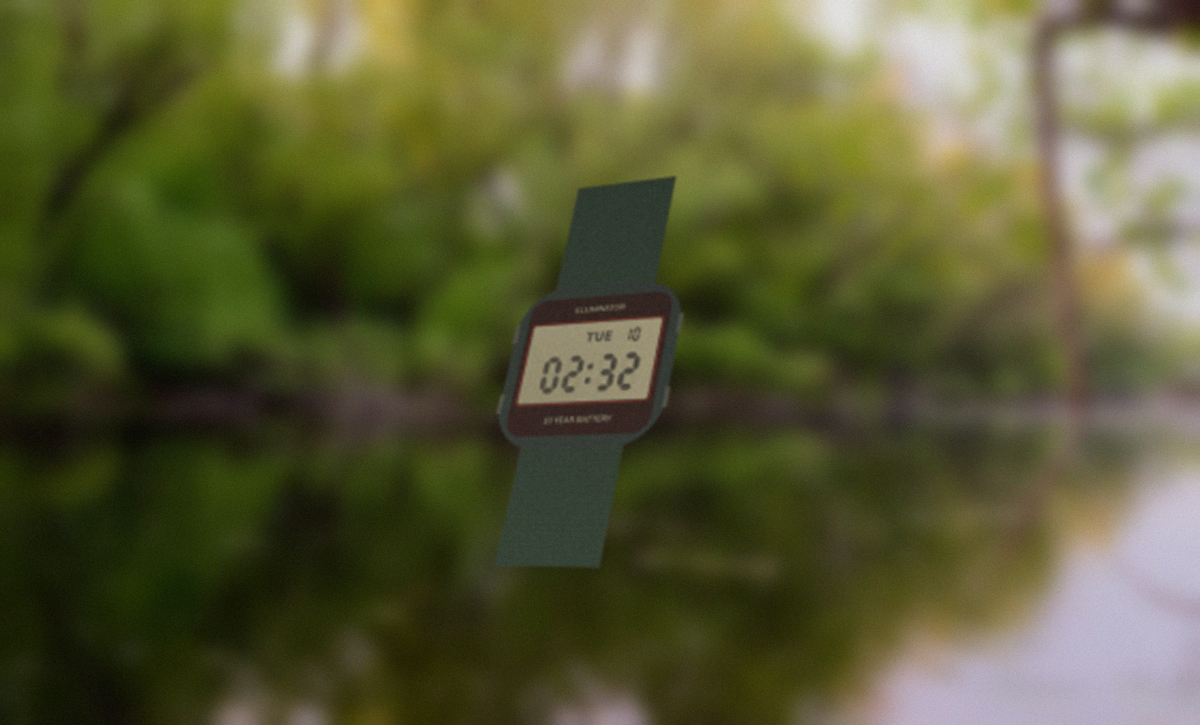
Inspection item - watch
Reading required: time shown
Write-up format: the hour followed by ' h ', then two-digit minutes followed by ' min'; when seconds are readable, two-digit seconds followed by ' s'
2 h 32 min
